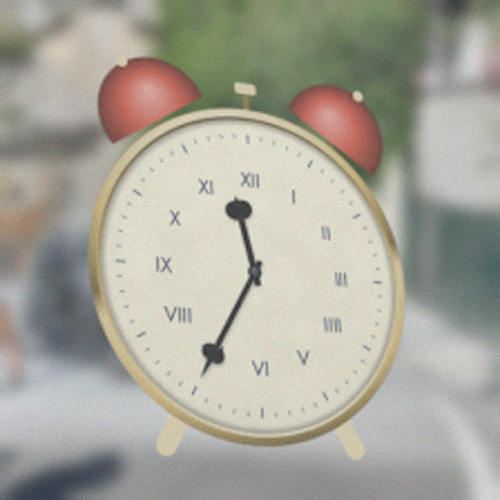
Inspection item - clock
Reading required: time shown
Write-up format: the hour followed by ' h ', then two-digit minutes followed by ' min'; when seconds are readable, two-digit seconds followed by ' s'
11 h 35 min
